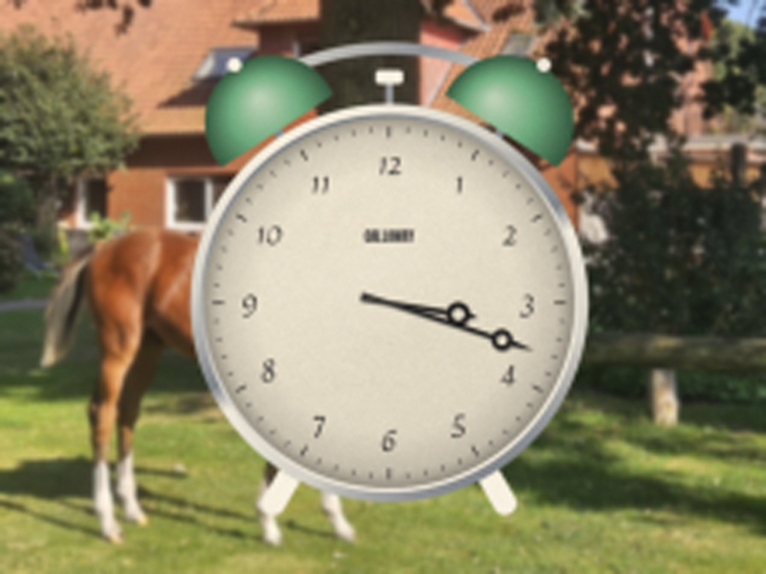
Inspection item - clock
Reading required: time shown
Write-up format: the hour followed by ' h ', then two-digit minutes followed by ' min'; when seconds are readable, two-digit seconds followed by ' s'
3 h 18 min
